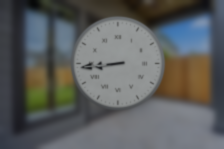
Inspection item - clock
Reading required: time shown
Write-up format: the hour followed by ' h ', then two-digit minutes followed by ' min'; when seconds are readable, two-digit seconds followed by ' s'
8 h 44 min
